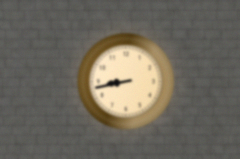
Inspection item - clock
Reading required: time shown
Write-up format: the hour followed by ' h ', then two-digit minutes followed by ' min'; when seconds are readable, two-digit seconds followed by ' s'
8 h 43 min
